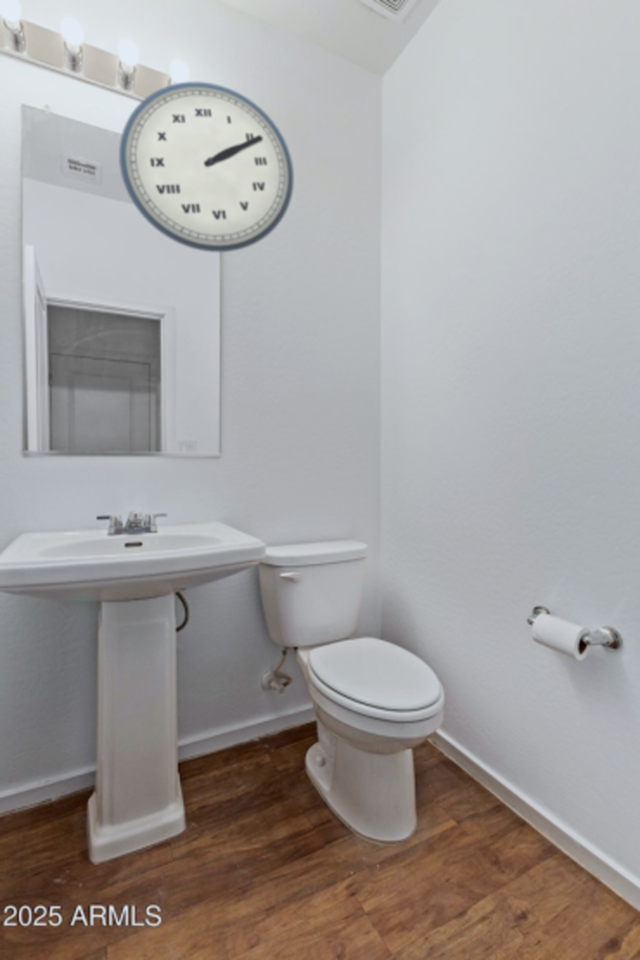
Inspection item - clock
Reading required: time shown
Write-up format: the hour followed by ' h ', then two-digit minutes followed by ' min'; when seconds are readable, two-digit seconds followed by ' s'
2 h 11 min
